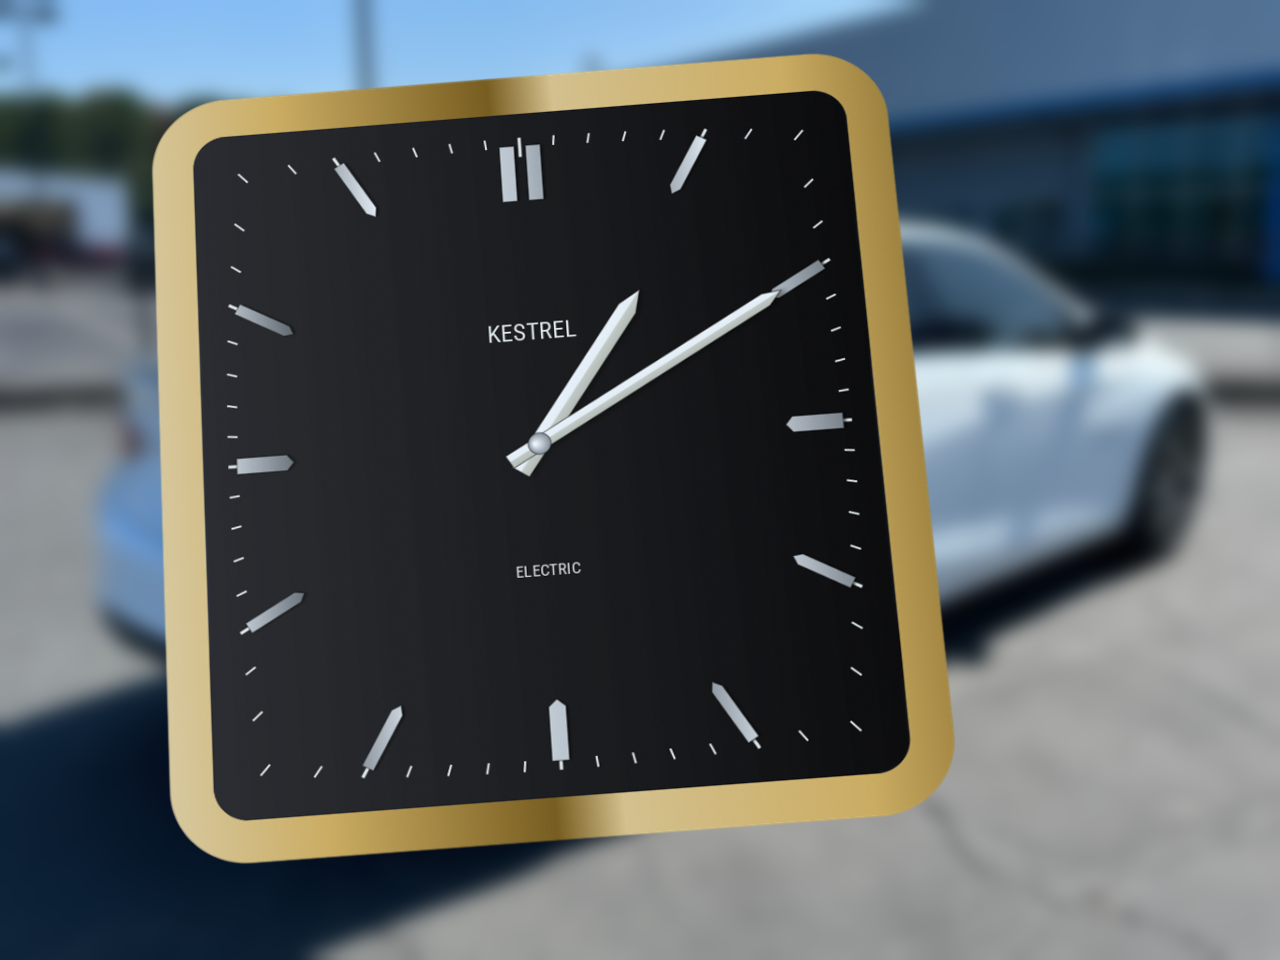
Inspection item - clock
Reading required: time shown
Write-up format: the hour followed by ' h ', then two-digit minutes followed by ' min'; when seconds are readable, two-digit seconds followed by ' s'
1 h 10 min
